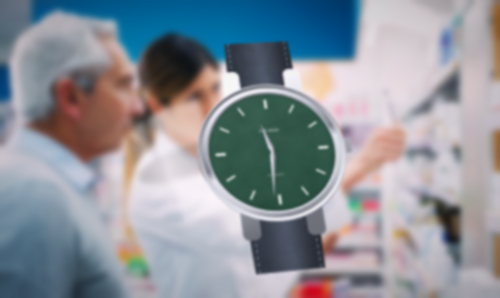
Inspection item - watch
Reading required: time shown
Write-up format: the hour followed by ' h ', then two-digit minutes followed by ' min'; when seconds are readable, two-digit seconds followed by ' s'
11 h 31 min
